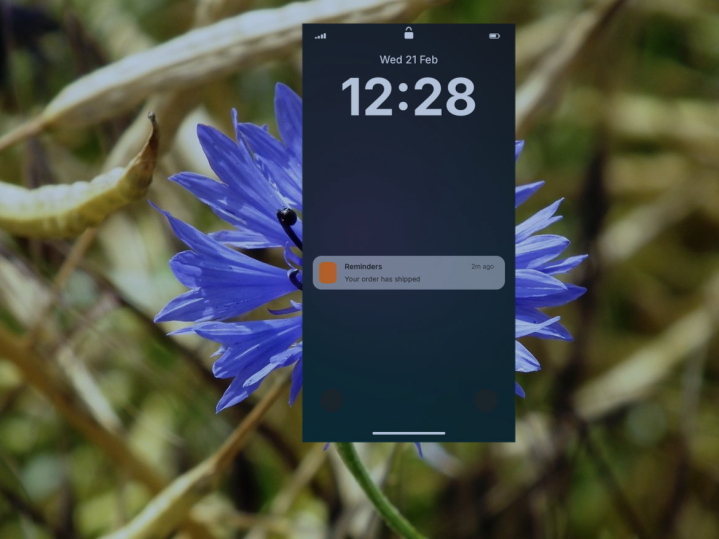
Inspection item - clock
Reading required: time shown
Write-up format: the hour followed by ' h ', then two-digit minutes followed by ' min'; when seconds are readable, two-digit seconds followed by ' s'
12 h 28 min
